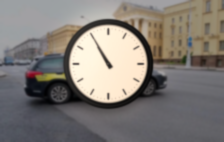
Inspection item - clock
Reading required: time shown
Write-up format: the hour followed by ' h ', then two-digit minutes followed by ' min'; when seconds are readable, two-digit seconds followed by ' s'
10 h 55 min
